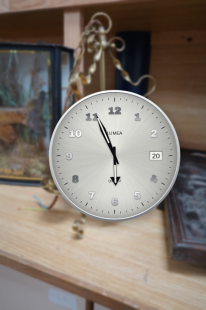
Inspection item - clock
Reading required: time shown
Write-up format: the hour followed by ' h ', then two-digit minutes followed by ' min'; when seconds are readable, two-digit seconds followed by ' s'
5 h 56 min
